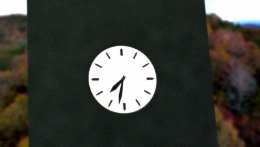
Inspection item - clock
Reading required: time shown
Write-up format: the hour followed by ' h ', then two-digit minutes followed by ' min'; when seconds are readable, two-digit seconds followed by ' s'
7 h 32 min
